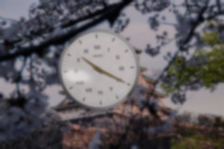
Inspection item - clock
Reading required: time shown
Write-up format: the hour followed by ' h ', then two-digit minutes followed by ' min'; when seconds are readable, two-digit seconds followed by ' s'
10 h 20 min
